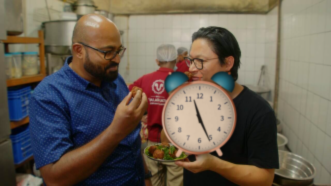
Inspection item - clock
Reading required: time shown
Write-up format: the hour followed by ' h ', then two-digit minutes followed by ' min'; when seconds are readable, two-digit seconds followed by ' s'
11 h 26 min
